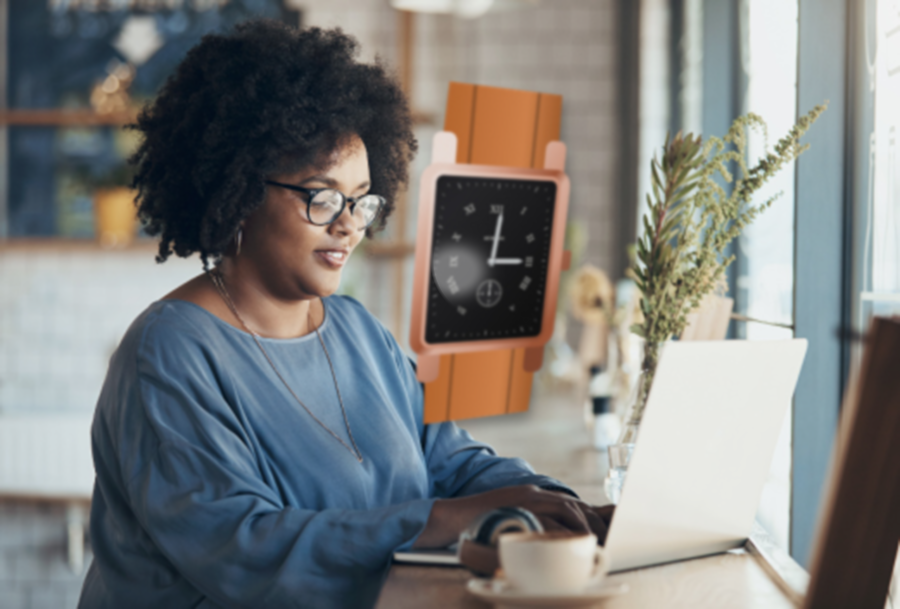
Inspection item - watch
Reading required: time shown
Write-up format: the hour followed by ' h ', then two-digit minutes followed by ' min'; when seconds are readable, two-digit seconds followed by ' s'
3 h 01 min
